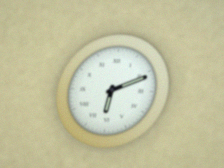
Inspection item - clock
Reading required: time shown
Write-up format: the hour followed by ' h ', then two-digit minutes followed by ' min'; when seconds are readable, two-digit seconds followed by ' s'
6 h 11 min
